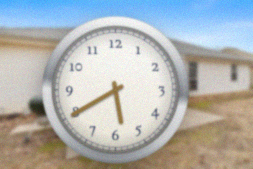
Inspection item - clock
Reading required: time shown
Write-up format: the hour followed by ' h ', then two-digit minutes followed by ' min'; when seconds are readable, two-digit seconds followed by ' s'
5 h 40 min
